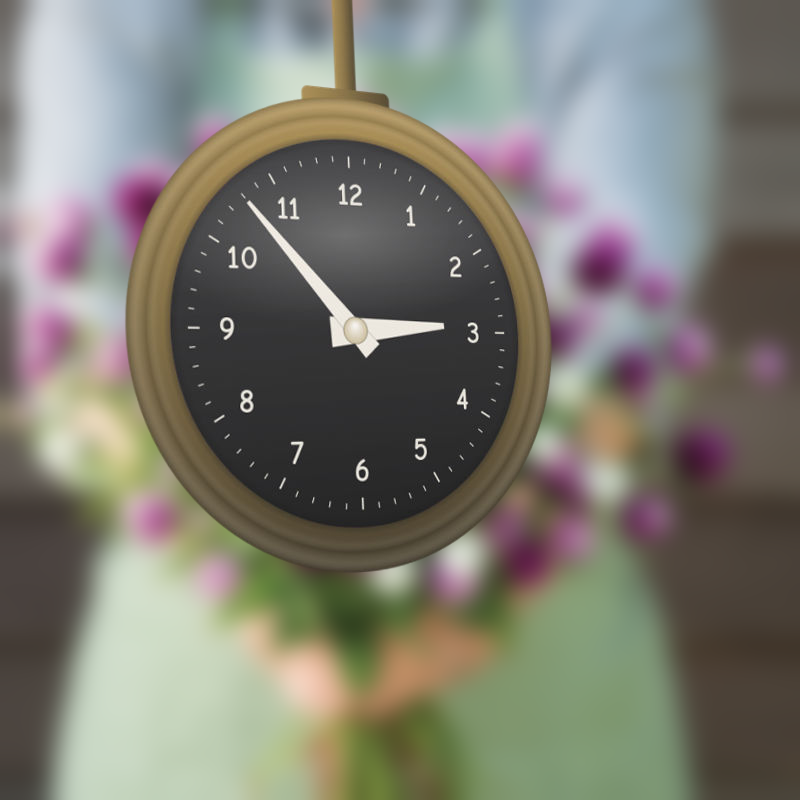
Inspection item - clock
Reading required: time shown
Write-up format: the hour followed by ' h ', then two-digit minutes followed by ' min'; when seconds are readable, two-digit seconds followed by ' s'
2 h 53 min
